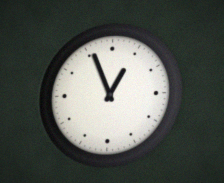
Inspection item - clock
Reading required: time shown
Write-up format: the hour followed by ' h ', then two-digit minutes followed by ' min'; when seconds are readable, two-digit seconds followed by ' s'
12 h 56 min
